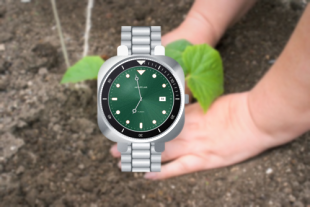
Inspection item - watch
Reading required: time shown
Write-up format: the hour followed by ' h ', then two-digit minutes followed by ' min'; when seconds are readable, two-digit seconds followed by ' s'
6 h 58 min
